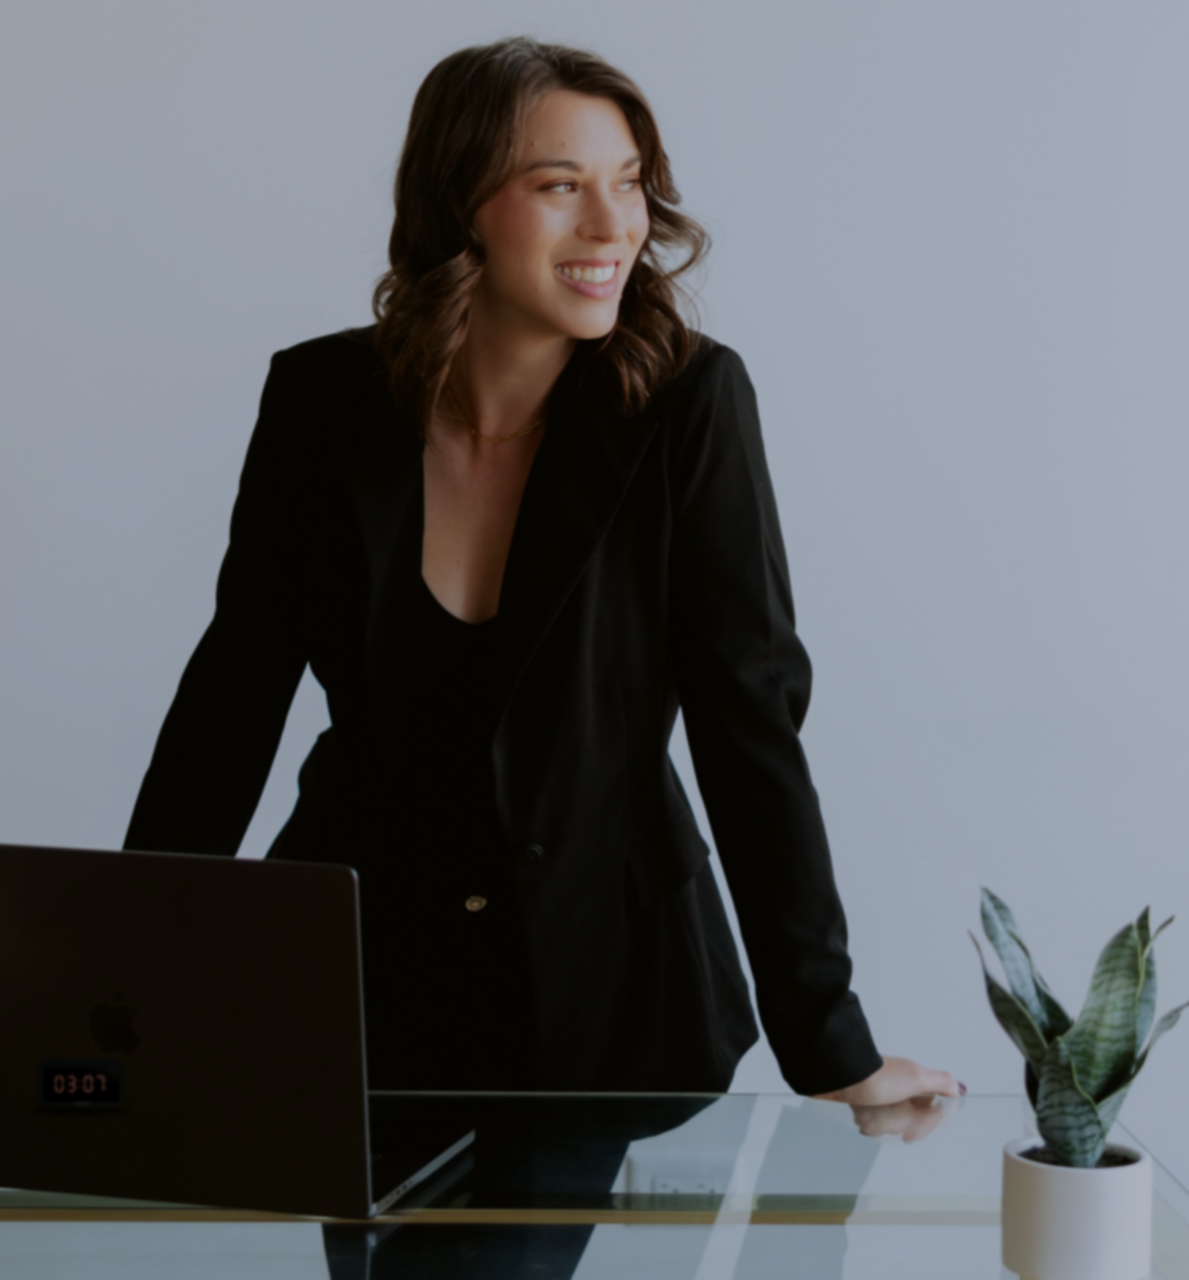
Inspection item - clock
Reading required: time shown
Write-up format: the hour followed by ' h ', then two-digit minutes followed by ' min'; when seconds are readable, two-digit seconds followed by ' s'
3 h 07 min
